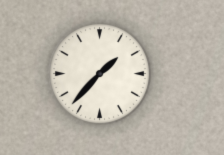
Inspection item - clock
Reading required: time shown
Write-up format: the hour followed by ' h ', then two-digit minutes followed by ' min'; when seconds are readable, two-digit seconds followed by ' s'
1 h 37 min
